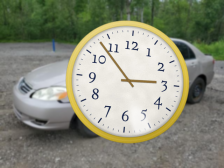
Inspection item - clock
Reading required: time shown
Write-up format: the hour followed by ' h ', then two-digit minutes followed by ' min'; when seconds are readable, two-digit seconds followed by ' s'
2 h 53 min
